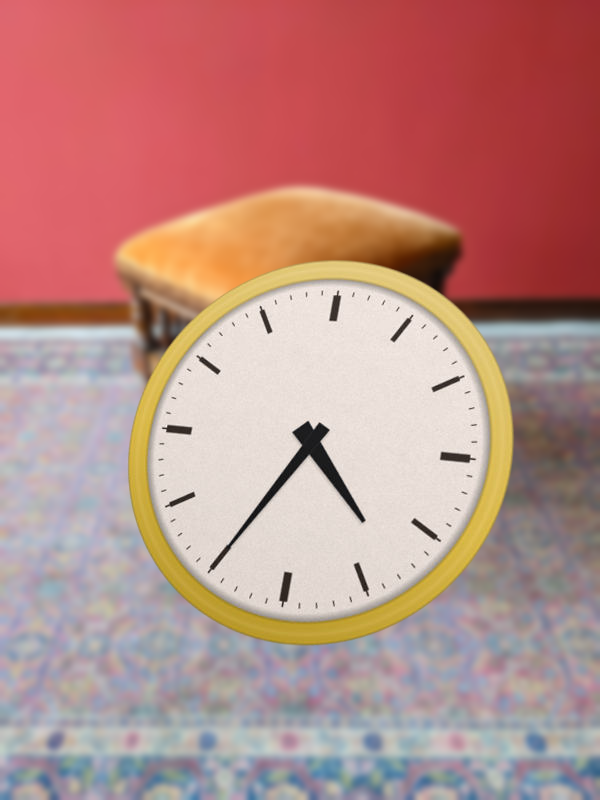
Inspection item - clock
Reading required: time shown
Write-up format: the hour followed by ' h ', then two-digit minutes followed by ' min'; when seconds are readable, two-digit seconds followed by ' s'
4 h 35 min
